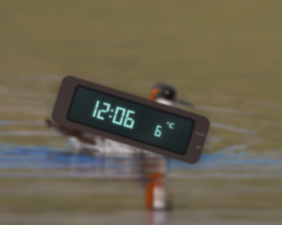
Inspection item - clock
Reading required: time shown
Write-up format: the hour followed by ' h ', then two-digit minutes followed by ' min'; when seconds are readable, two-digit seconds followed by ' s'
12 h 06 min
